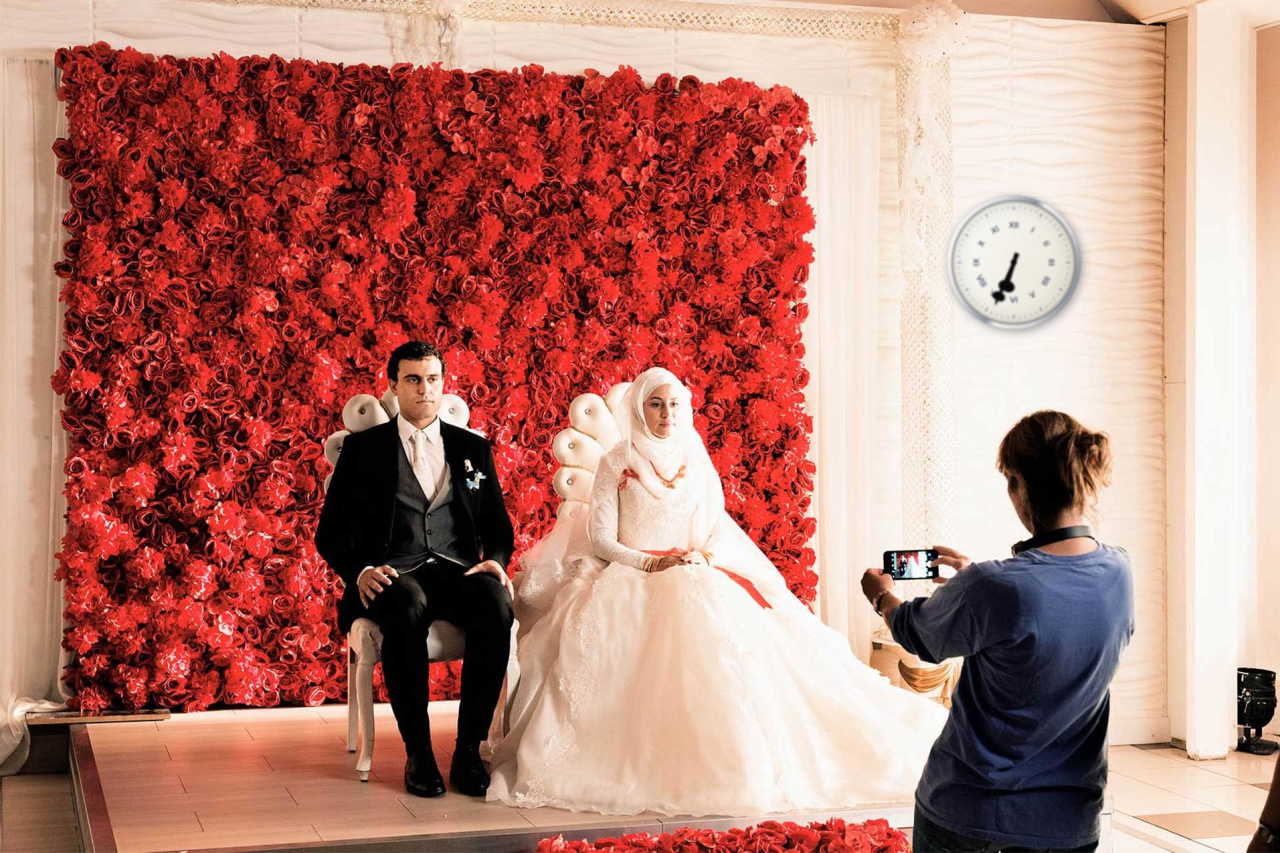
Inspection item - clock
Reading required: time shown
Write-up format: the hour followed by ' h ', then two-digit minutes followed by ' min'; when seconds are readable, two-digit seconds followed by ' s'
6 h 34 min
